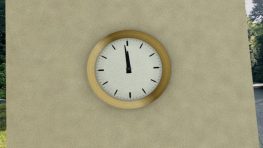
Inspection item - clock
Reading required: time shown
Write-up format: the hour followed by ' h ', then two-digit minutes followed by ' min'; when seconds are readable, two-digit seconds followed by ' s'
11 h 59 min
